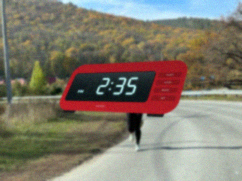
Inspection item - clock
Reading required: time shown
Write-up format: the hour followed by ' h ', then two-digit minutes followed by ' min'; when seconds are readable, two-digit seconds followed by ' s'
2 h 35 min
